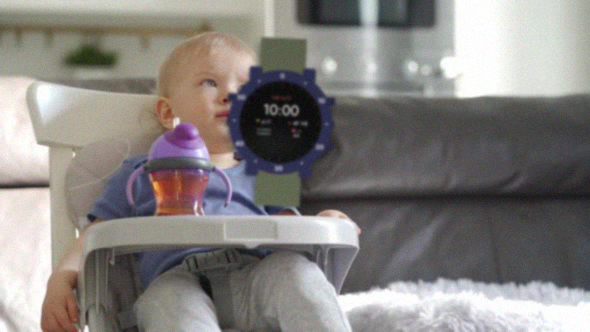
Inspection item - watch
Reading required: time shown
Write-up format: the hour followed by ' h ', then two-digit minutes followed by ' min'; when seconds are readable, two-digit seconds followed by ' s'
10 h 00 min
